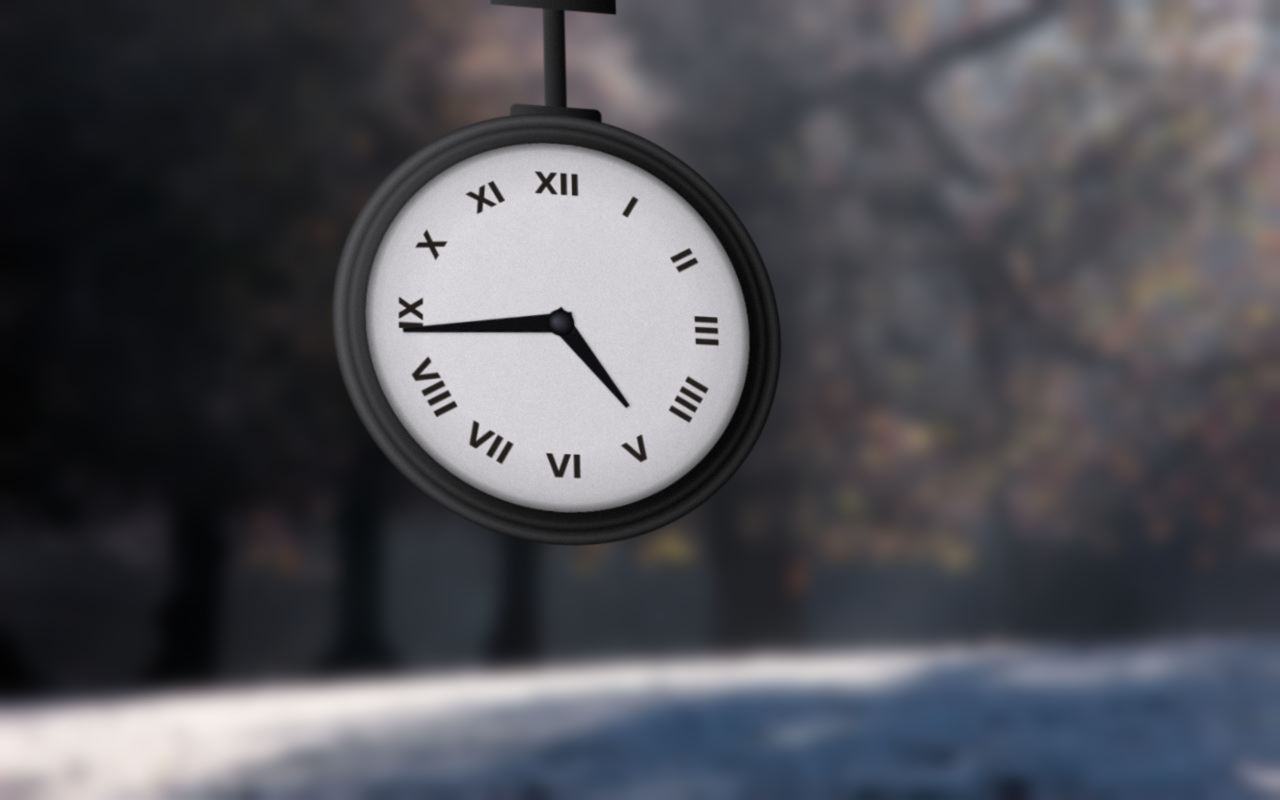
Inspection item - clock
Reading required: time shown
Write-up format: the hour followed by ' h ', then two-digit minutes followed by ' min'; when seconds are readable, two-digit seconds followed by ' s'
4 h 44 min
